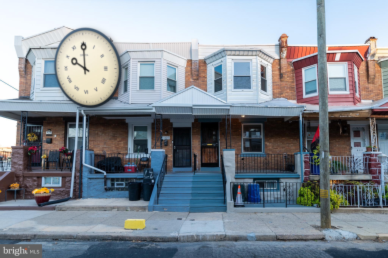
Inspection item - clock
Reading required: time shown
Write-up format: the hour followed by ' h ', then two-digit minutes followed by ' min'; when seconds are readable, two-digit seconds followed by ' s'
10 h 00 min
